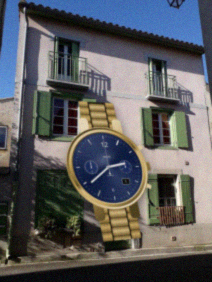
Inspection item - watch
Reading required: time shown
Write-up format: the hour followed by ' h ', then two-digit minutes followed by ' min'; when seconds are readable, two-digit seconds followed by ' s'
2 h 39 min
